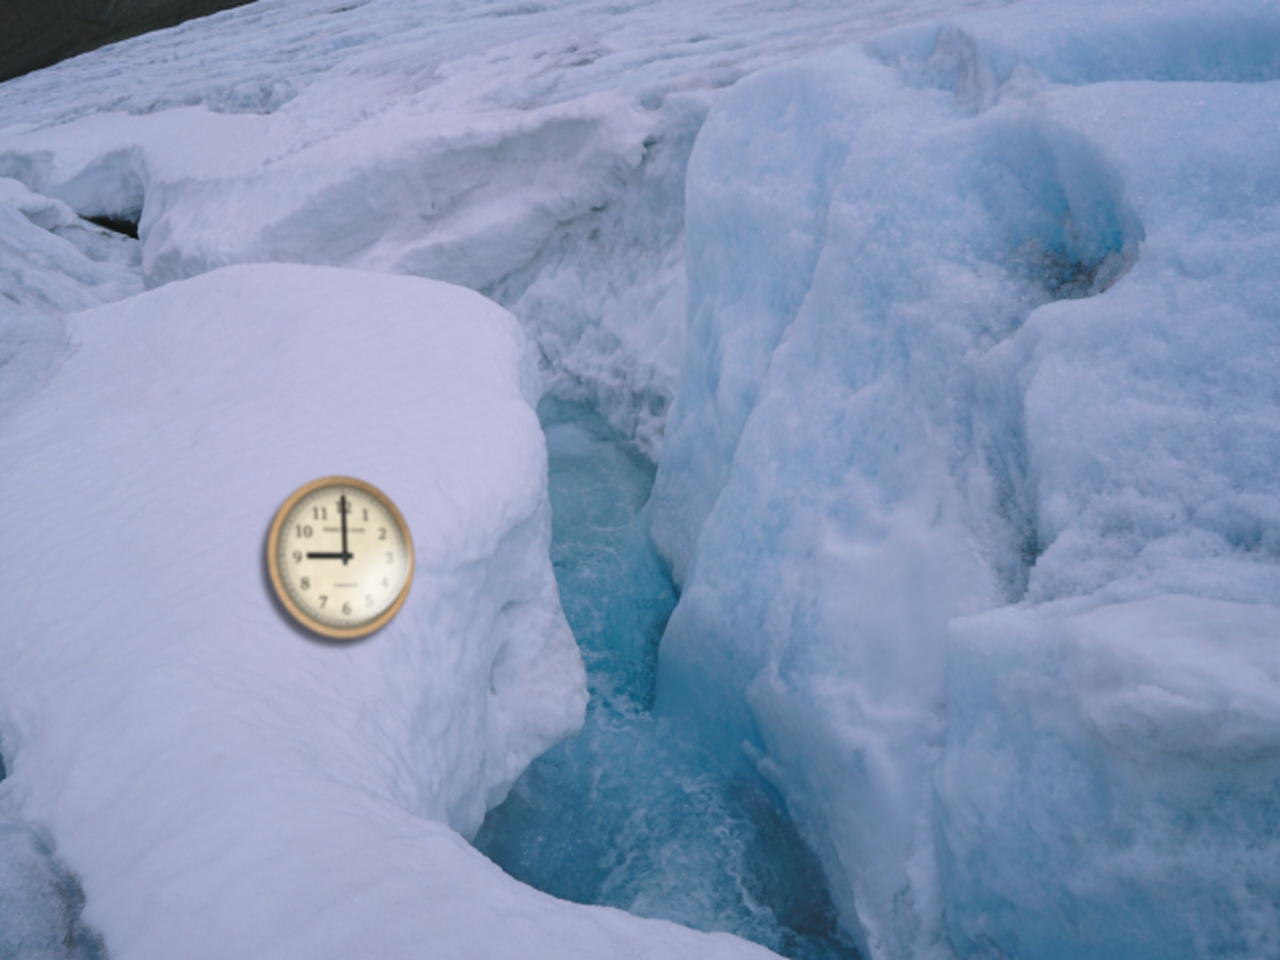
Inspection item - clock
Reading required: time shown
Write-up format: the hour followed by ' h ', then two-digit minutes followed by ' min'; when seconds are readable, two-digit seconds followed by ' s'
9 h 00 min
